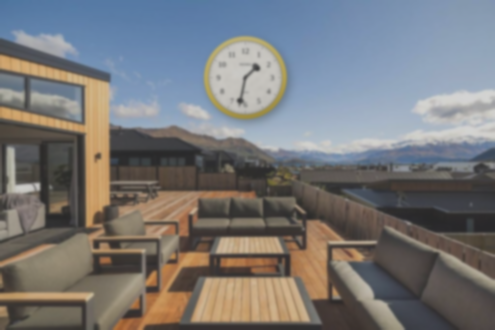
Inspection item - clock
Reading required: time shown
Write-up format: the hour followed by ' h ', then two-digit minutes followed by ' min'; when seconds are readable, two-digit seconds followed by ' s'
1 h 32 min
